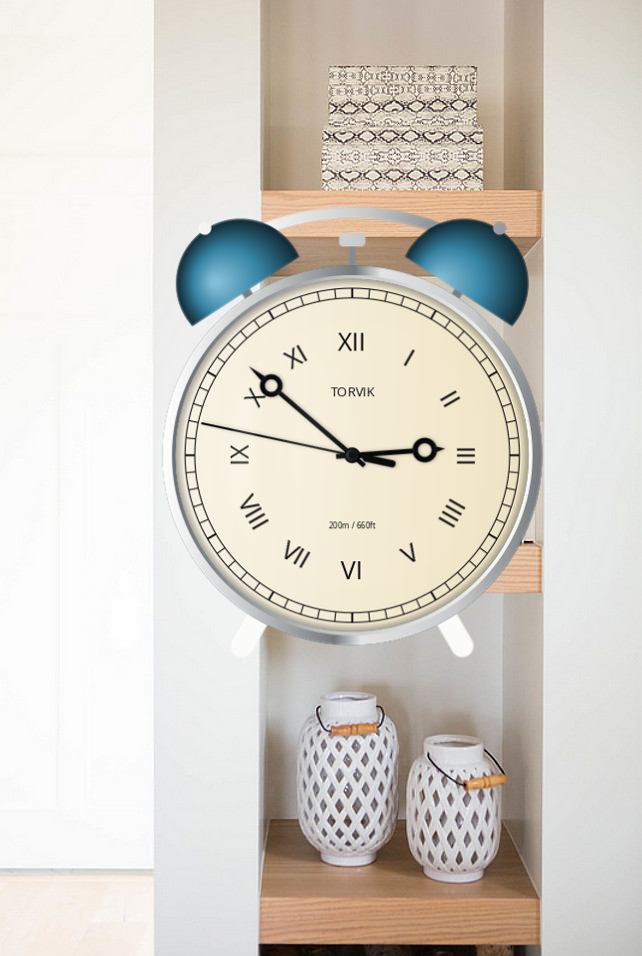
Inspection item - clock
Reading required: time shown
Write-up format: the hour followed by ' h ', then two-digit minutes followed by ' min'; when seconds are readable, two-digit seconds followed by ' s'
2 h 51 min 47 s
